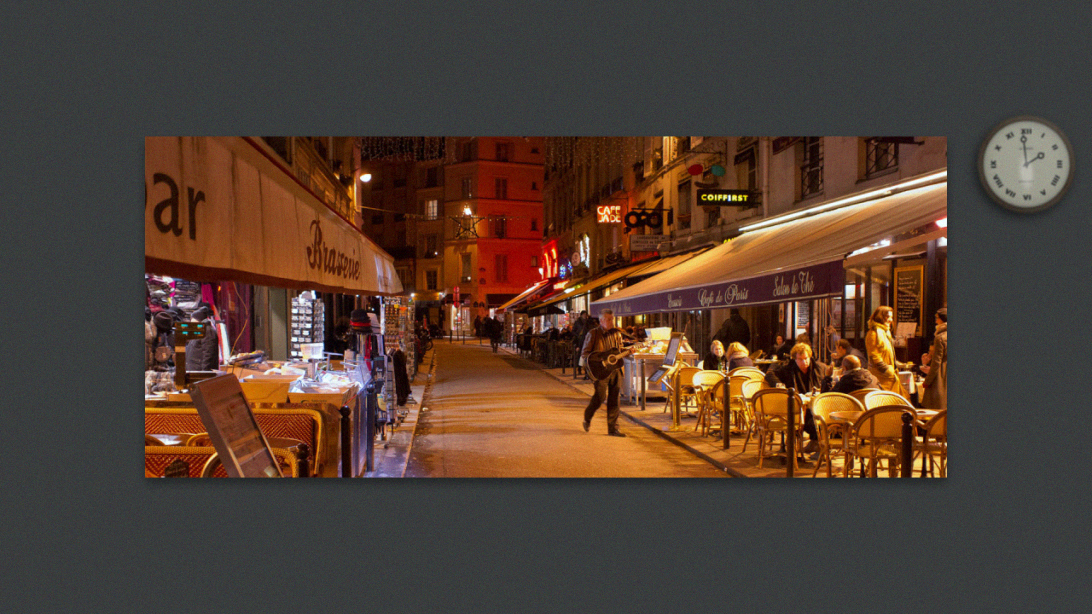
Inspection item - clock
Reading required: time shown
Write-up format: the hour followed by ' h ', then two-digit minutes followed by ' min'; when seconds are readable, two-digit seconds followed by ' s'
1 h 59 min
